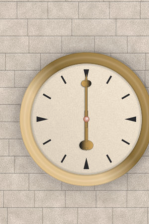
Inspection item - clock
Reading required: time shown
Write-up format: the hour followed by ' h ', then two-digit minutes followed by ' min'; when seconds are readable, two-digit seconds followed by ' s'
6 h 00 min
